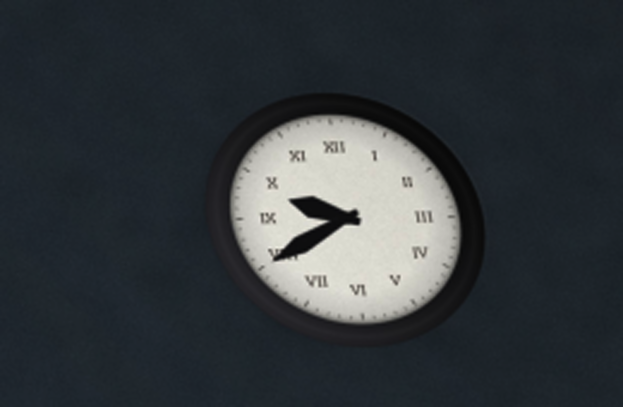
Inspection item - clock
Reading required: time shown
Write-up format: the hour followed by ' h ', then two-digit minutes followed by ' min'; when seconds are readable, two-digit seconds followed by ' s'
9 h 40 min
